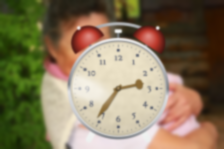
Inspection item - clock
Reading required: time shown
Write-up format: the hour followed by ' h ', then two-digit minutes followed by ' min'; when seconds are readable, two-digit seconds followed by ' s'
2 h 36 min
